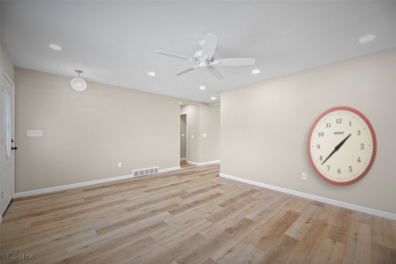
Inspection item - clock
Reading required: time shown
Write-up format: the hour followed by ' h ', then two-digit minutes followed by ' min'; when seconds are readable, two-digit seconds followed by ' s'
1 h 38 min
